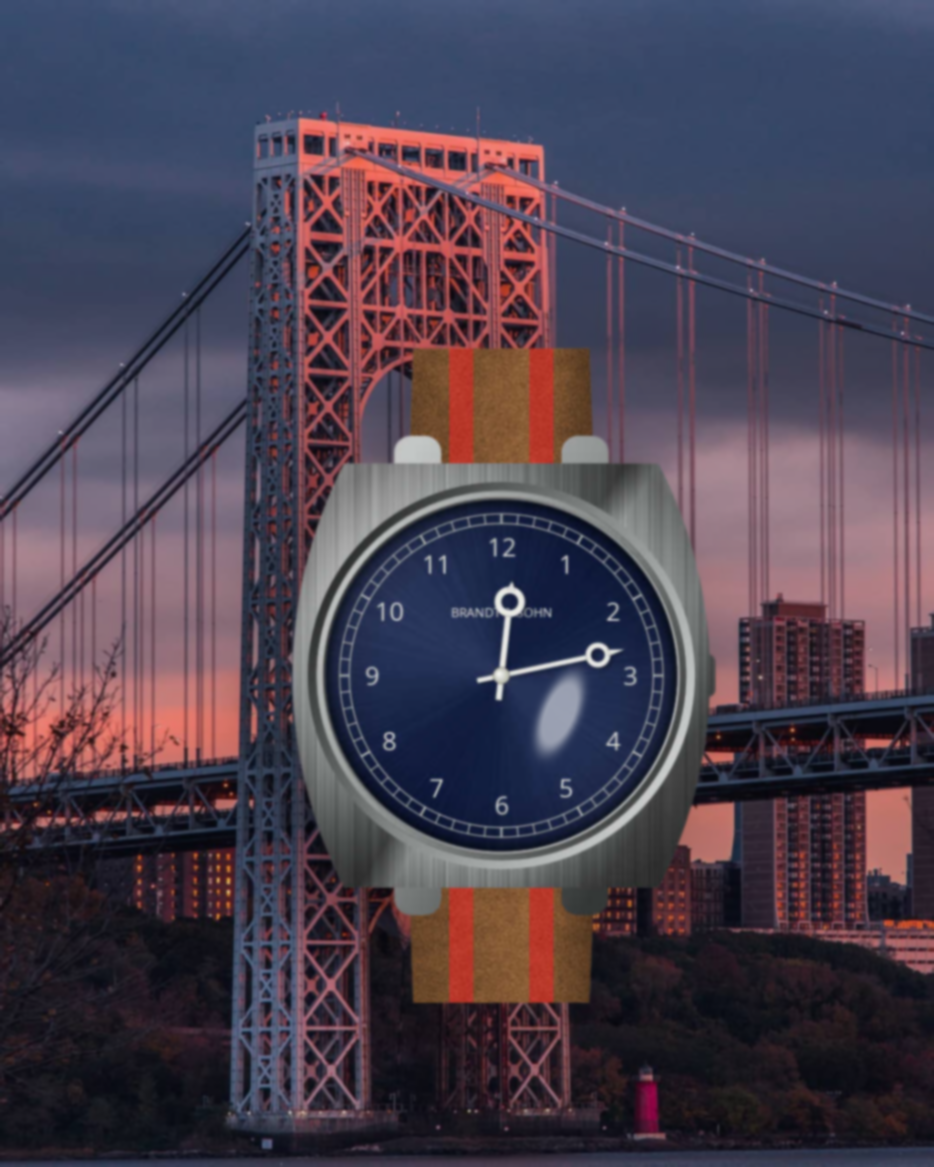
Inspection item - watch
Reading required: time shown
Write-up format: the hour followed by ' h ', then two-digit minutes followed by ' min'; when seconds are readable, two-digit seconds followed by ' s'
12 h 13 min
